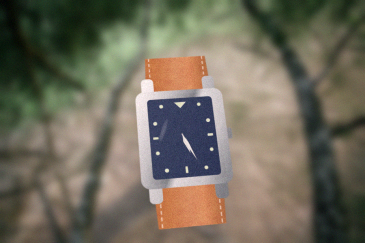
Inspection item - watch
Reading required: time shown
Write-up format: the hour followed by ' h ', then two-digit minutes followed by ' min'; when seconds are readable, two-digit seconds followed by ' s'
5 h 26 min
